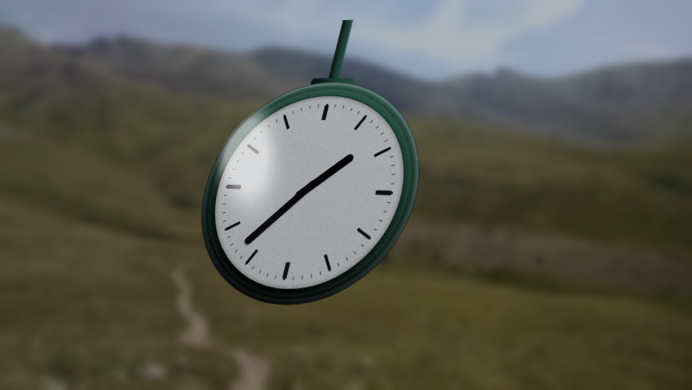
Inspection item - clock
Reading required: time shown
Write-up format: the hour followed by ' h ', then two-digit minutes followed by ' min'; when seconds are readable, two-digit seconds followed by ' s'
1 h 37 min
